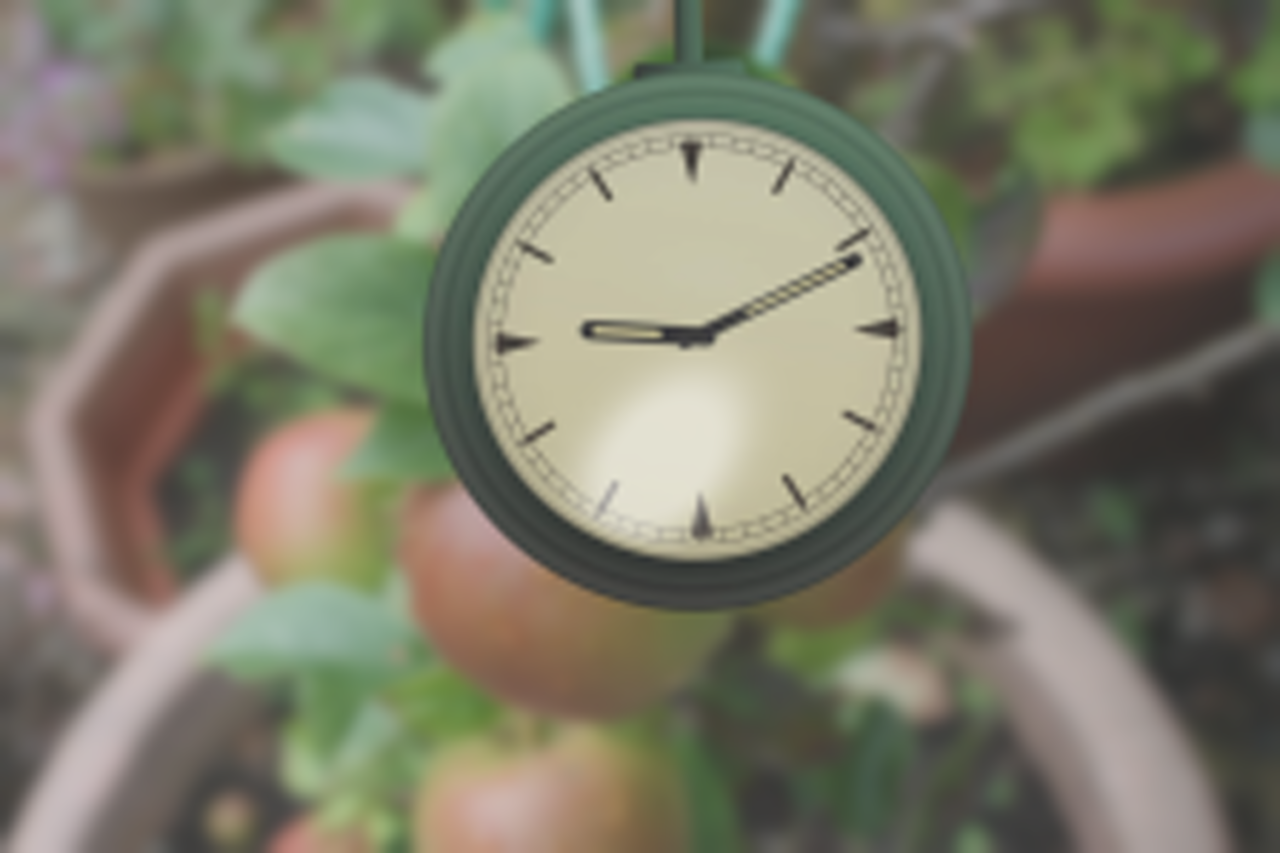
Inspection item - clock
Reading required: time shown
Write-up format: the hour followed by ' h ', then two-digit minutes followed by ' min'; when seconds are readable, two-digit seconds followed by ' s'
9 h 11 min
